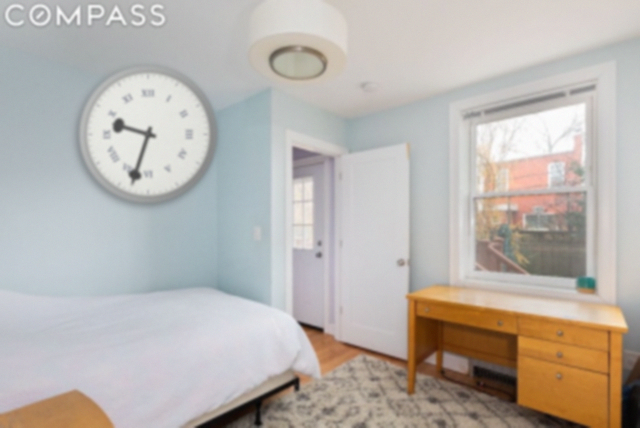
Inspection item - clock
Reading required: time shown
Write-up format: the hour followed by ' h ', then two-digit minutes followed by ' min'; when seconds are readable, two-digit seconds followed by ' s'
9 h 33 min
